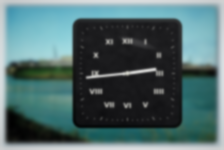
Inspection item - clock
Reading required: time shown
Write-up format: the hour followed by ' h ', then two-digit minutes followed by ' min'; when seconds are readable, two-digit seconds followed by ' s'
2 h 44 min
